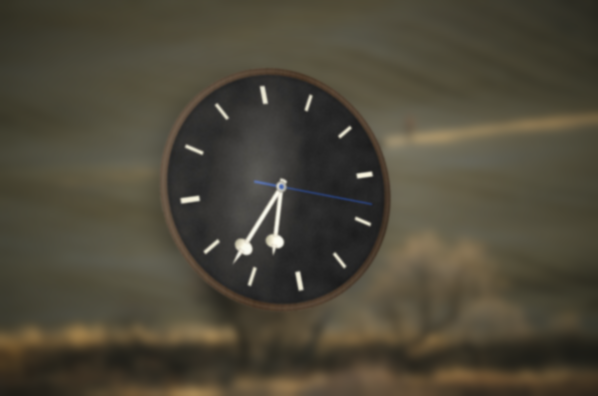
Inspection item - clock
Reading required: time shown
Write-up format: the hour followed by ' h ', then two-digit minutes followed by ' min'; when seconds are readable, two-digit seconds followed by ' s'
6 h 37 min 18 s
